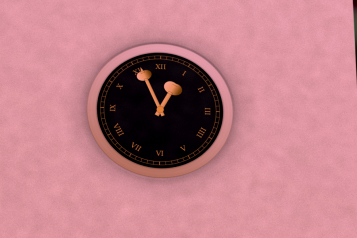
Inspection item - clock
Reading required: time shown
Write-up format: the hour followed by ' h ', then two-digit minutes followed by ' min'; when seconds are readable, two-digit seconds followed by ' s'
12 h 56 min
